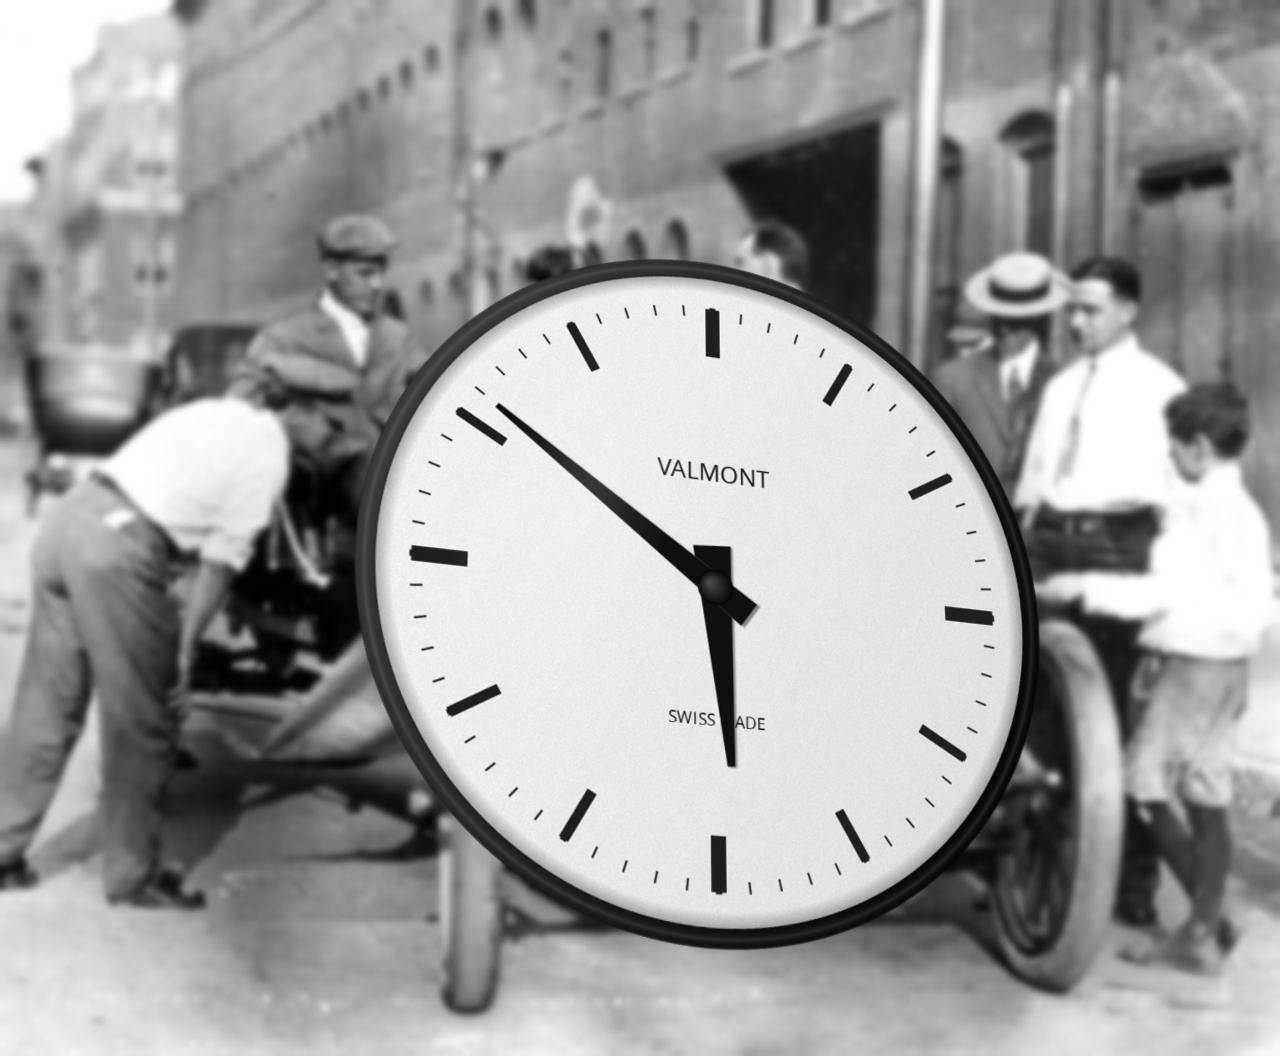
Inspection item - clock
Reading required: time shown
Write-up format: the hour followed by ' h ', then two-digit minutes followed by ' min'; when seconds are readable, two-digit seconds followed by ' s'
5 h 51 min
